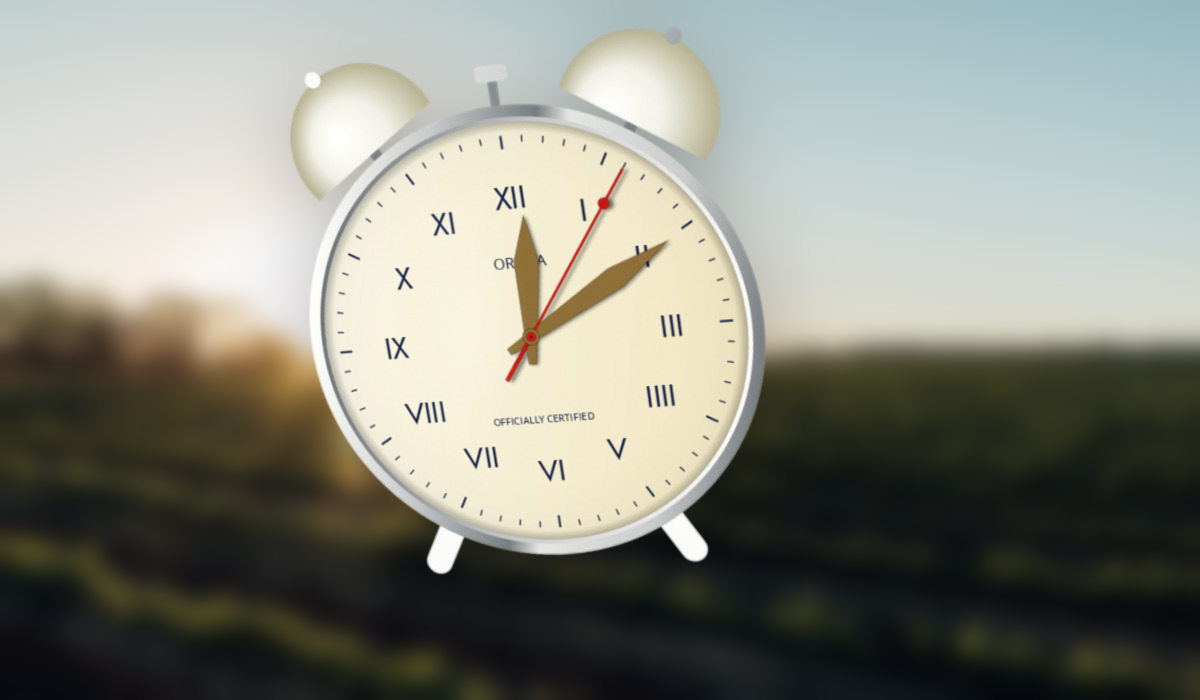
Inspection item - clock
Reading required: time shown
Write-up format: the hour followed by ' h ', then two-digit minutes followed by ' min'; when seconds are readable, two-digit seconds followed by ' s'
12 h 10 min 06 s
